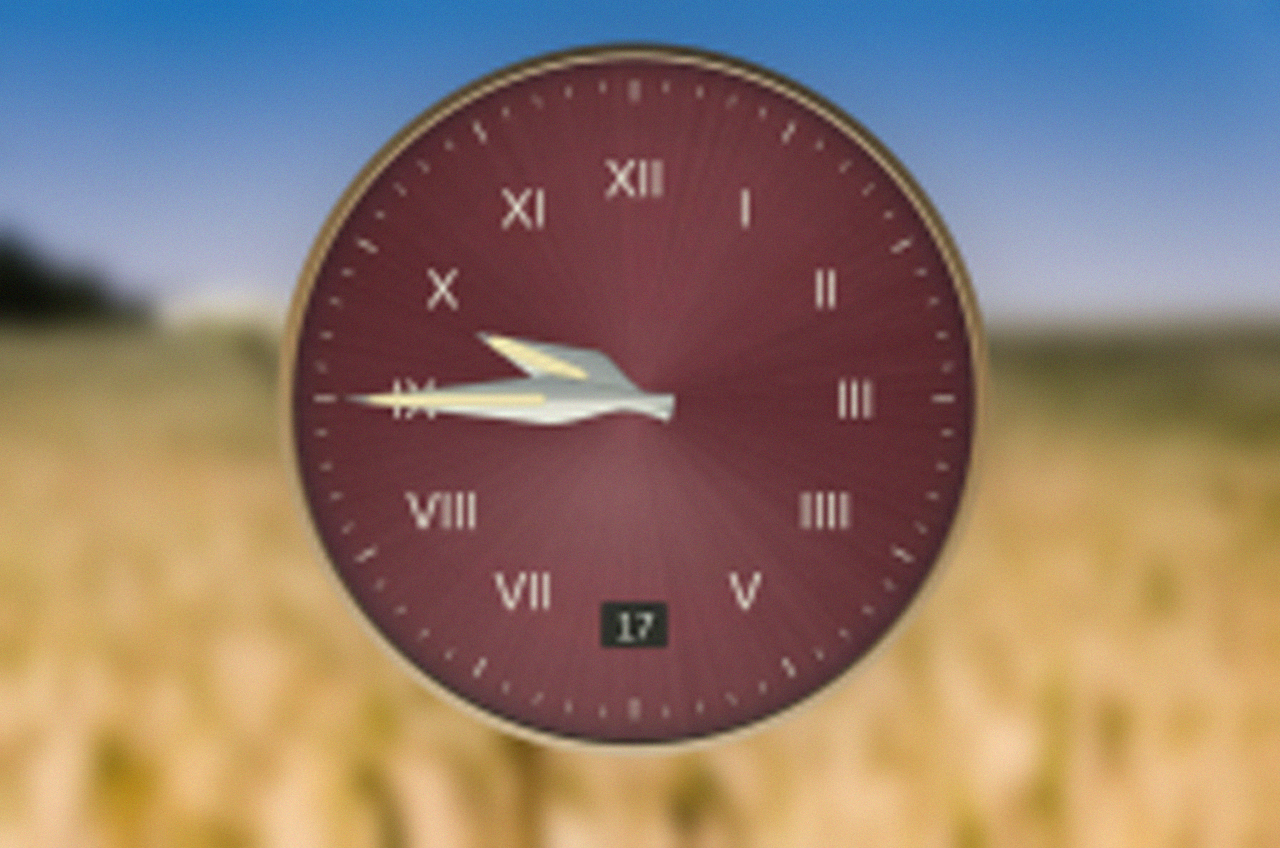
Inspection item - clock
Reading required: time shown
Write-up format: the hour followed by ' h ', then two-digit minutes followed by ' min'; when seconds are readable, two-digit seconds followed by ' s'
9 h 45 min
